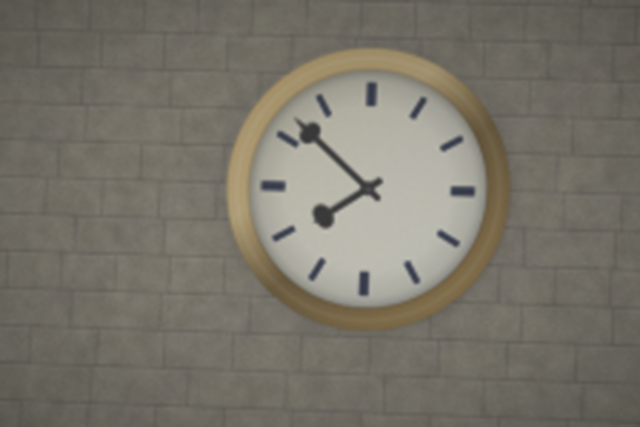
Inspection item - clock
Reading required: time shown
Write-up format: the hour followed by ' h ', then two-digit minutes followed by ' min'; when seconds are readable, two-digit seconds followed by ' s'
7 h 52 min
